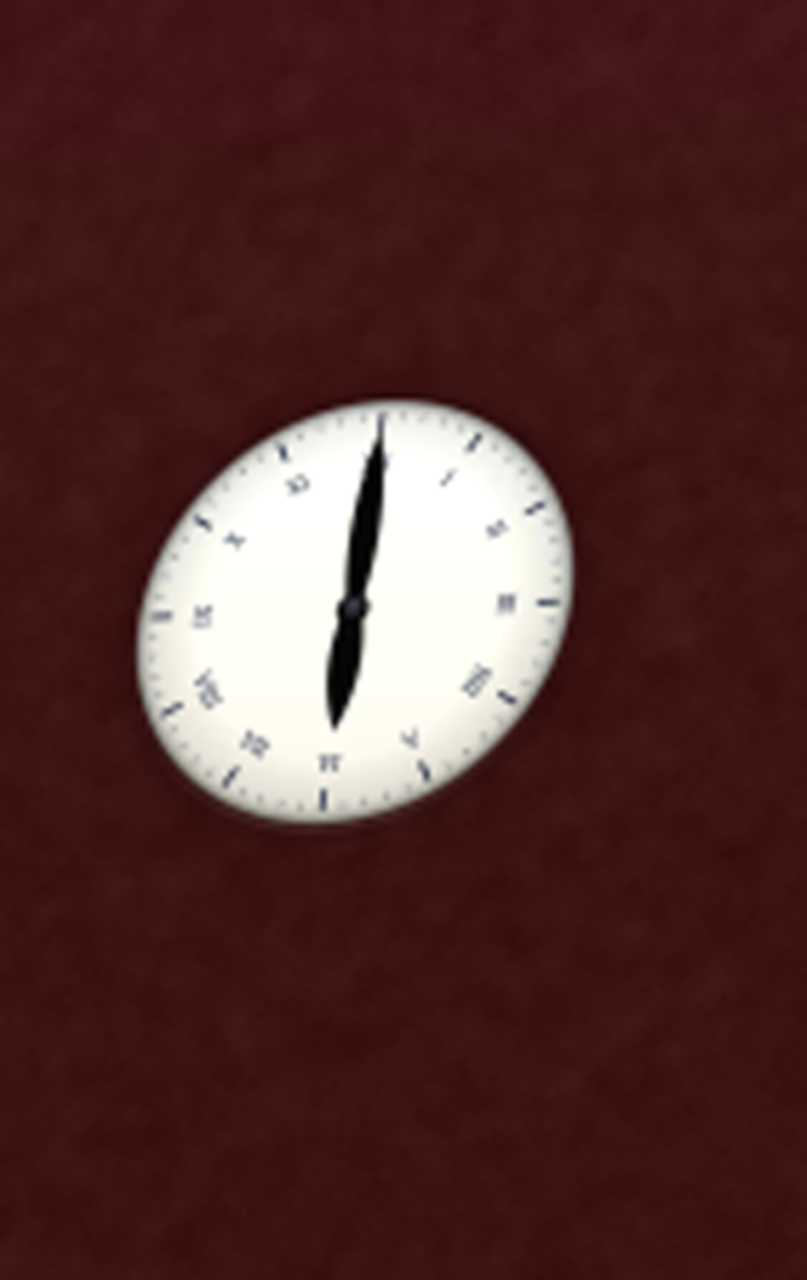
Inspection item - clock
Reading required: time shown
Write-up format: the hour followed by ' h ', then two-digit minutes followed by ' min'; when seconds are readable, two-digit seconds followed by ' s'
6 h 00 min
